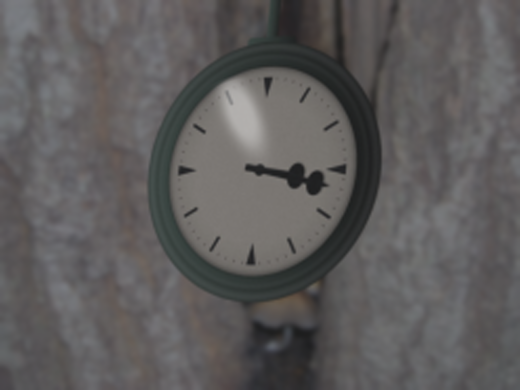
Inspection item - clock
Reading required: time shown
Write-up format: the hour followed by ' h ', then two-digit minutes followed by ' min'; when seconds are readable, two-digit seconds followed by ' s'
3 h 17 min
